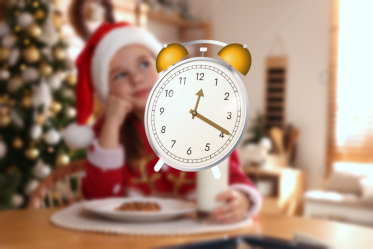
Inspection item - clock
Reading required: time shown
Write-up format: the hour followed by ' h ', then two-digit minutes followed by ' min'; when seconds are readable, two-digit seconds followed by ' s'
12 h 19 min
